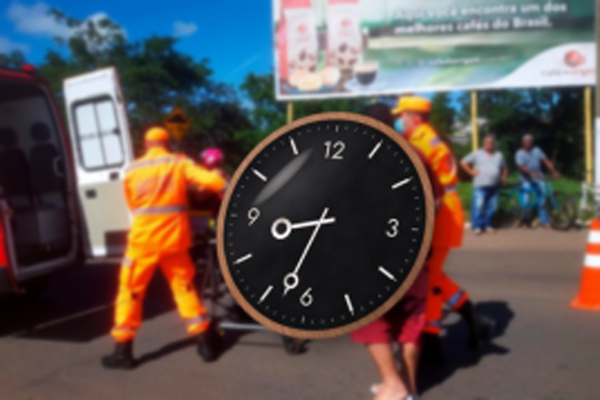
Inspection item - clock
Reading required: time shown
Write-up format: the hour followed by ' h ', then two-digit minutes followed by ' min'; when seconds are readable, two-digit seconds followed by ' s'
8 h 33 min
